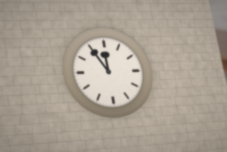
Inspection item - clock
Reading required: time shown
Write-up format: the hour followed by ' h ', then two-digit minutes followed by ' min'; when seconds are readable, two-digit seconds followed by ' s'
11 h 55 min
